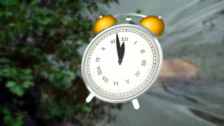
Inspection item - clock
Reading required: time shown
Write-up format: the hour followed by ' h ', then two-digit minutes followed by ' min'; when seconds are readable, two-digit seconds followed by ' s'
11 h 57 min
